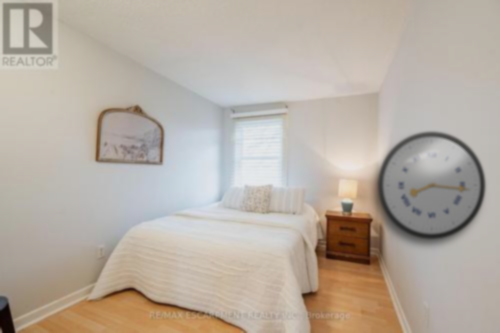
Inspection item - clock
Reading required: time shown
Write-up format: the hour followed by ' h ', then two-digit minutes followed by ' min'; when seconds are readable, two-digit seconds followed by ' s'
8 h 16 min
